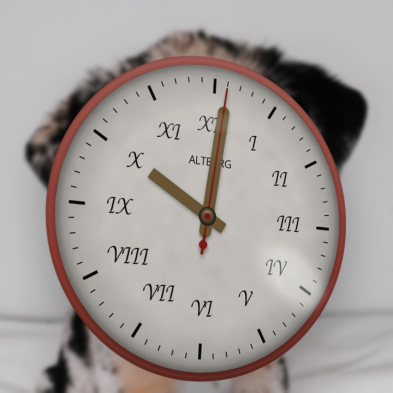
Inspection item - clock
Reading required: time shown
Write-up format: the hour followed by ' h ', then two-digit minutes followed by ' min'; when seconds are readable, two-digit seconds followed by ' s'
10 h 01 min 01 s
